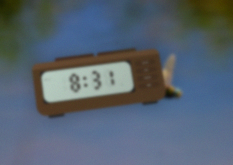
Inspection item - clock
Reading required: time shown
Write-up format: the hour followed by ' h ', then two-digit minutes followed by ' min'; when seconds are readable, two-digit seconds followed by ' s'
8 h 31 min
